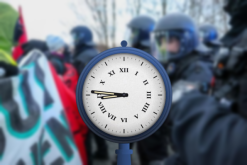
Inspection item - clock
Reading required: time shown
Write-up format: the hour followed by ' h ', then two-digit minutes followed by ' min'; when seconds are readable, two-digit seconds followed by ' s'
8 h 46 min
